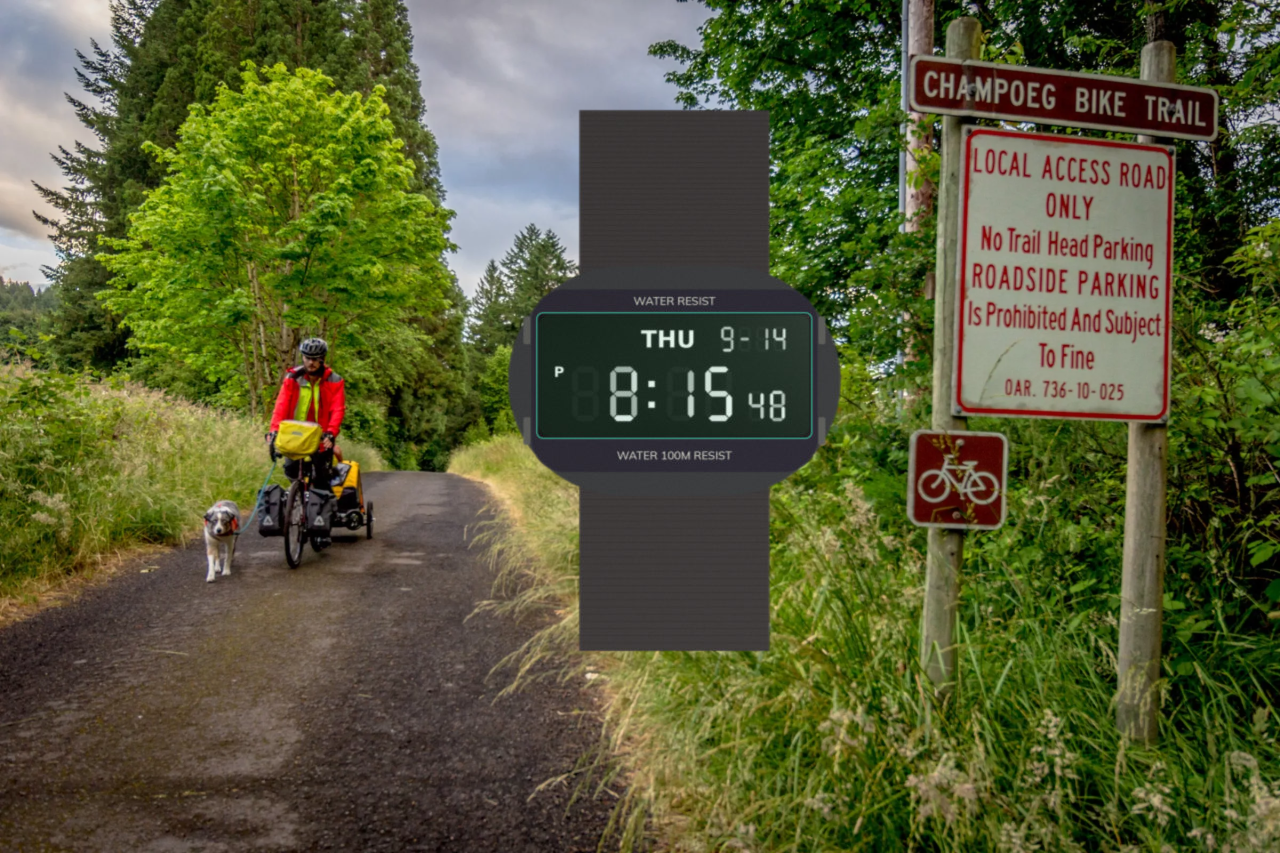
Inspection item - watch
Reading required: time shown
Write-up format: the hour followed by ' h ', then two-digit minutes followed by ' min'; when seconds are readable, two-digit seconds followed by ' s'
8 h 15 min 48 s
